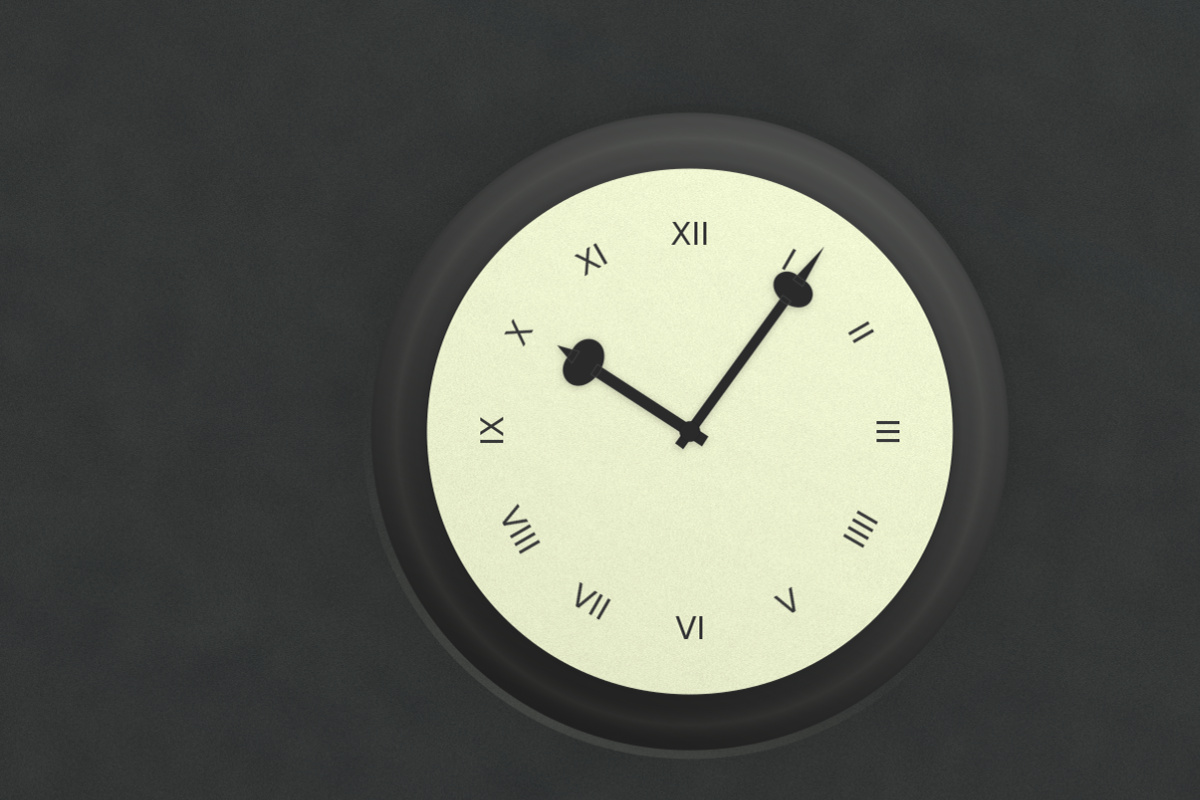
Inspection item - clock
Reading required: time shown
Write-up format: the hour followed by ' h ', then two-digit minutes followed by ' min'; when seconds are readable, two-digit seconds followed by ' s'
10 h 06 min
